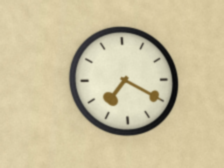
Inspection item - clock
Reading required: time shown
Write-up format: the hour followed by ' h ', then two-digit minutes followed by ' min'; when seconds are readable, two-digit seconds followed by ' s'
7 h 20 min
